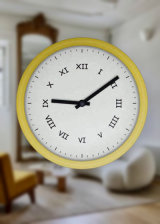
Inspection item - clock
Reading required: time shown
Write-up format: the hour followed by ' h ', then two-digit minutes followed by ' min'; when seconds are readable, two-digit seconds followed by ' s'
9 h 09 min
